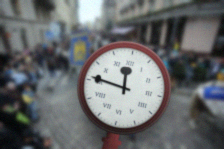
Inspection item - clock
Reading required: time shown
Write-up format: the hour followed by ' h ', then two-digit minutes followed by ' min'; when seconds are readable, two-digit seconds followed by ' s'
11 h 46 min
